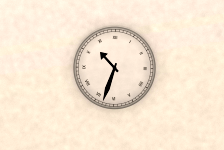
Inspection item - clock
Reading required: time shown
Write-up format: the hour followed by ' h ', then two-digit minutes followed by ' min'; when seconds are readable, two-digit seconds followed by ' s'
10 h 33 min
